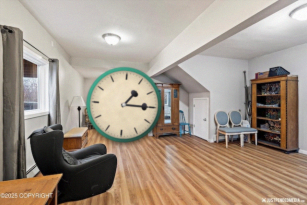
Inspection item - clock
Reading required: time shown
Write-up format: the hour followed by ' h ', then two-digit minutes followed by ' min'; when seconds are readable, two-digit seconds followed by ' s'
1 h 15 min
